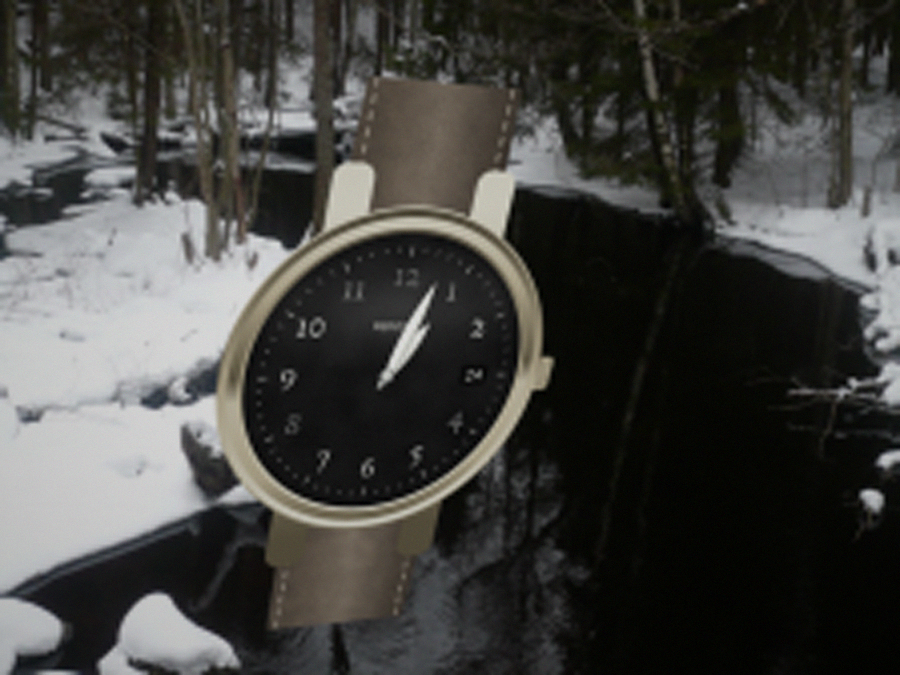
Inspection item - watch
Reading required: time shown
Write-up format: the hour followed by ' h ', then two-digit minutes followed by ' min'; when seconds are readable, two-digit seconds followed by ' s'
1 h 03 min
